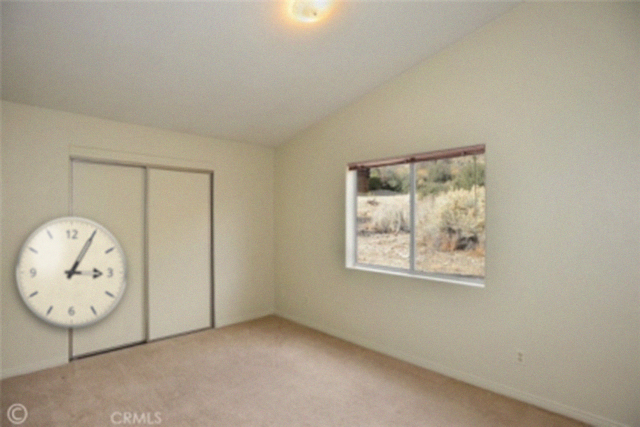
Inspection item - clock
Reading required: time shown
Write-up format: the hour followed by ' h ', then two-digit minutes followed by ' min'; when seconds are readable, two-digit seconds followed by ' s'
3 h 05 min
